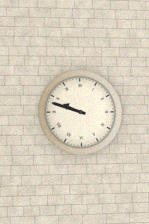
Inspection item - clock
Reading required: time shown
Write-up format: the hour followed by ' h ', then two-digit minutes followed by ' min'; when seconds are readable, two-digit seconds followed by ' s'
9 h 48 min
